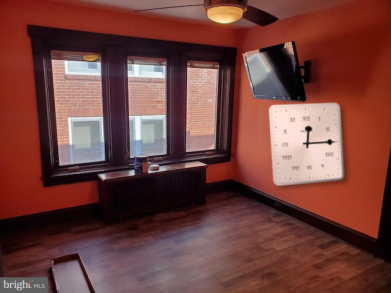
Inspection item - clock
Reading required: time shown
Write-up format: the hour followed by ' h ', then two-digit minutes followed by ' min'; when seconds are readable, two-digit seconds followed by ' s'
12 h 15 min
